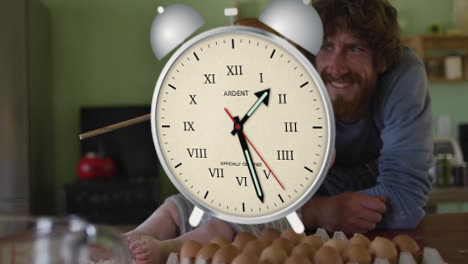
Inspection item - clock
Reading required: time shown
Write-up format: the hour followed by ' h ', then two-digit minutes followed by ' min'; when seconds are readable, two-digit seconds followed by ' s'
1 h 27 min 24 s
